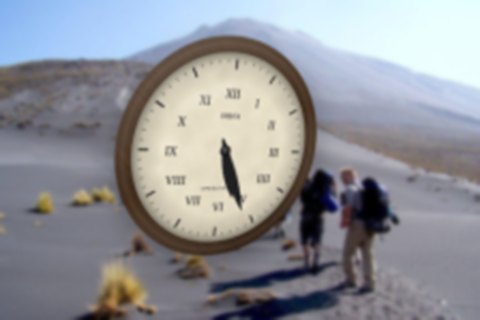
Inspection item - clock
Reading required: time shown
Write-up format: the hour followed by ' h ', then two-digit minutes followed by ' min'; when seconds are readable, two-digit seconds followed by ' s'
5 h 26 min
